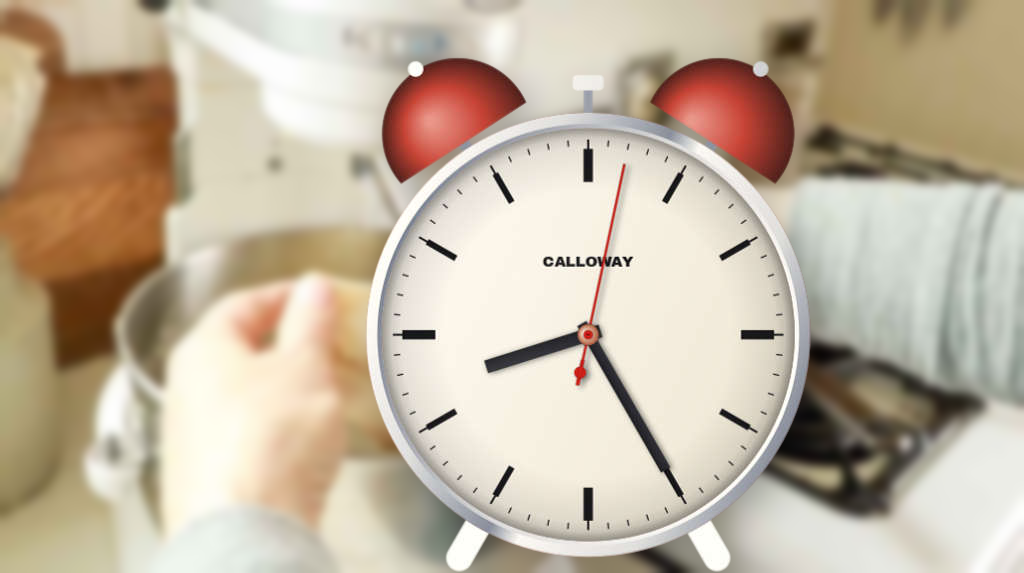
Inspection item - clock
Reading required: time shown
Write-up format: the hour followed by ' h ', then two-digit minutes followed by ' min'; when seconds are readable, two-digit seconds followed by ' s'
8 h 25 min 02 s
